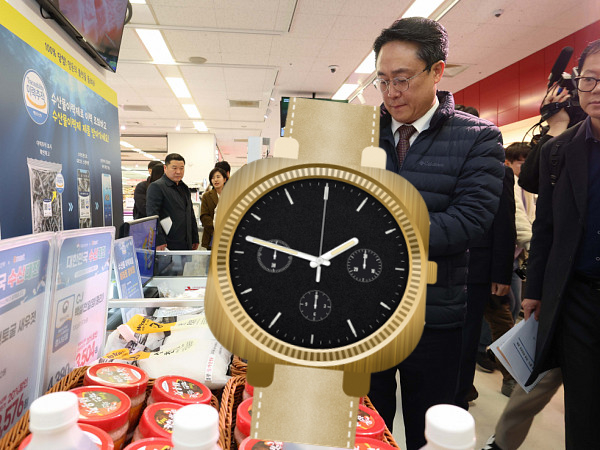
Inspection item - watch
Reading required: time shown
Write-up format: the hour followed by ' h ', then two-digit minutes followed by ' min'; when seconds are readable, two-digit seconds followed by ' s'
1 h 47 min
